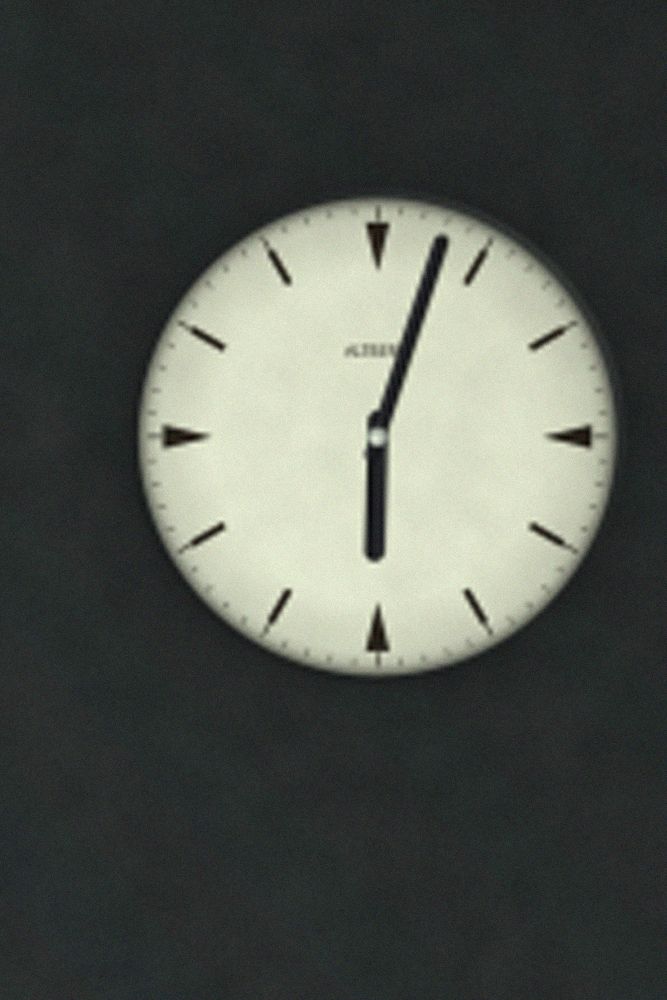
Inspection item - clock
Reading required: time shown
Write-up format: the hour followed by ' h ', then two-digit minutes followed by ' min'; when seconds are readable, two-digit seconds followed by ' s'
6 h 03 min
